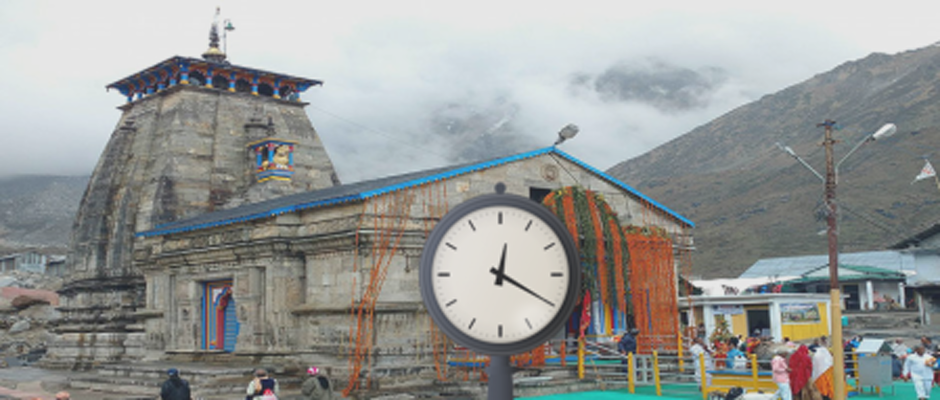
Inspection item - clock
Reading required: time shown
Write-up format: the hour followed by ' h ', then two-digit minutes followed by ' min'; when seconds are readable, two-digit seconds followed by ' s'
12 h 20 min
